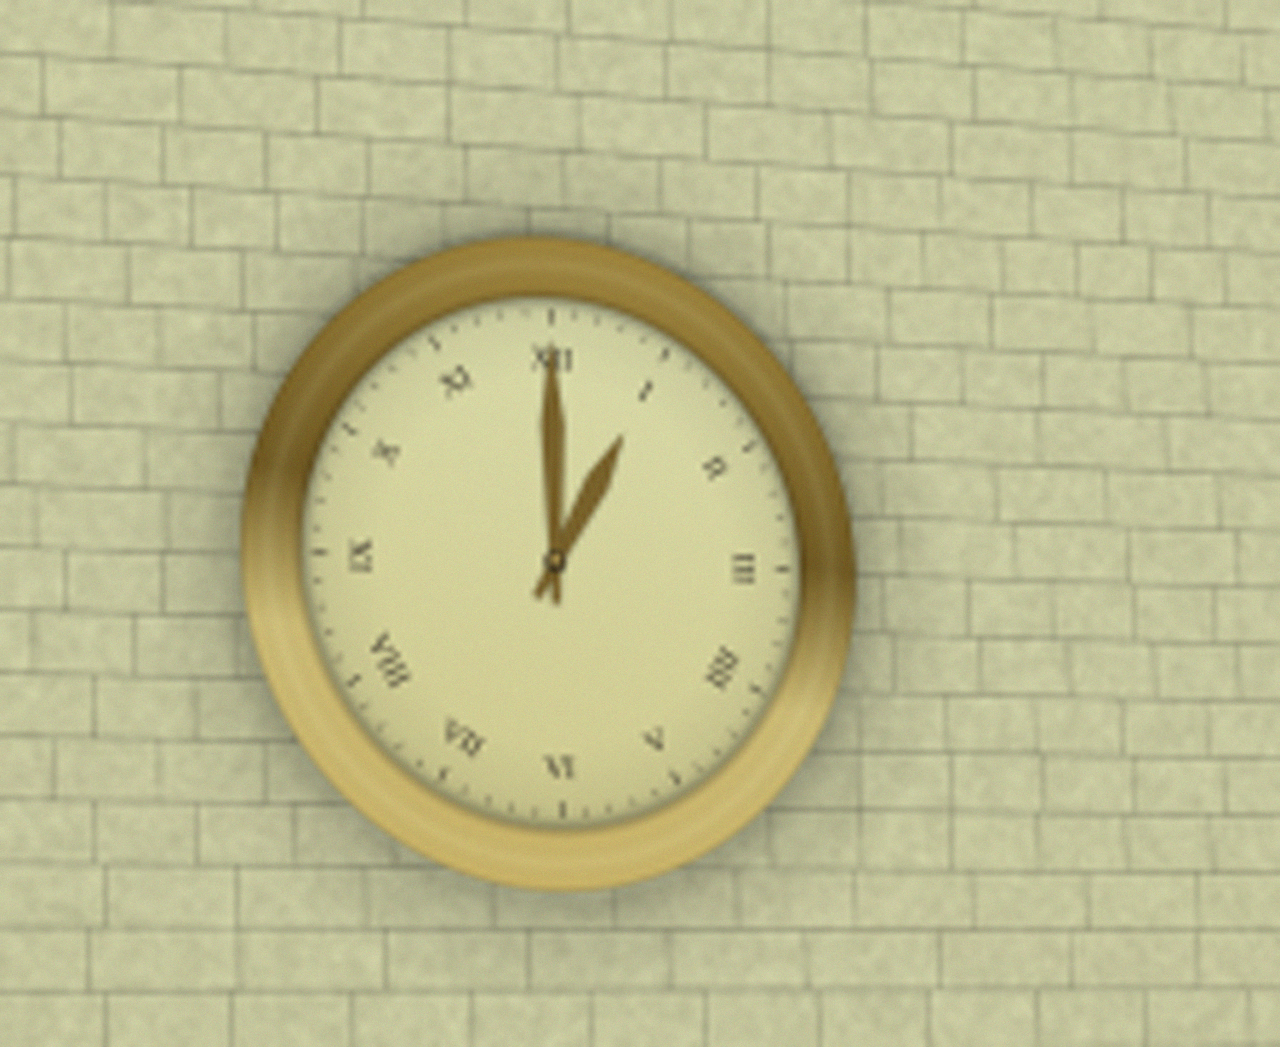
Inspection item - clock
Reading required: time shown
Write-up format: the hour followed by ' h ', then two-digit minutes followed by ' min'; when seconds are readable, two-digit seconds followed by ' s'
1 h 00 min
